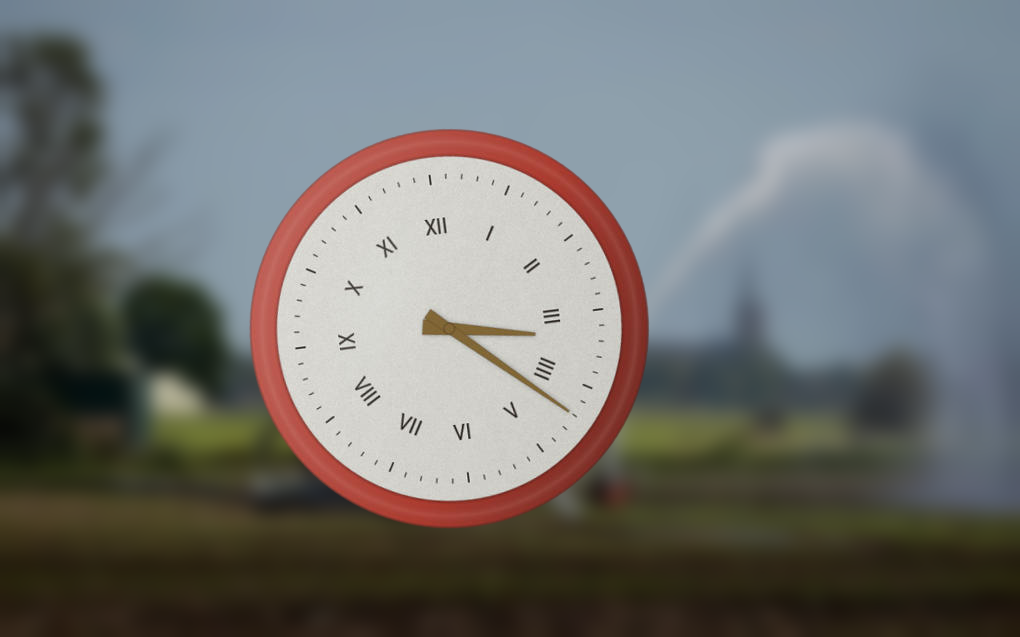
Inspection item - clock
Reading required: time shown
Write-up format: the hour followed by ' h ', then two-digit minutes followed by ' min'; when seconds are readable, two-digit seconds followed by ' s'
3 h 22 min
